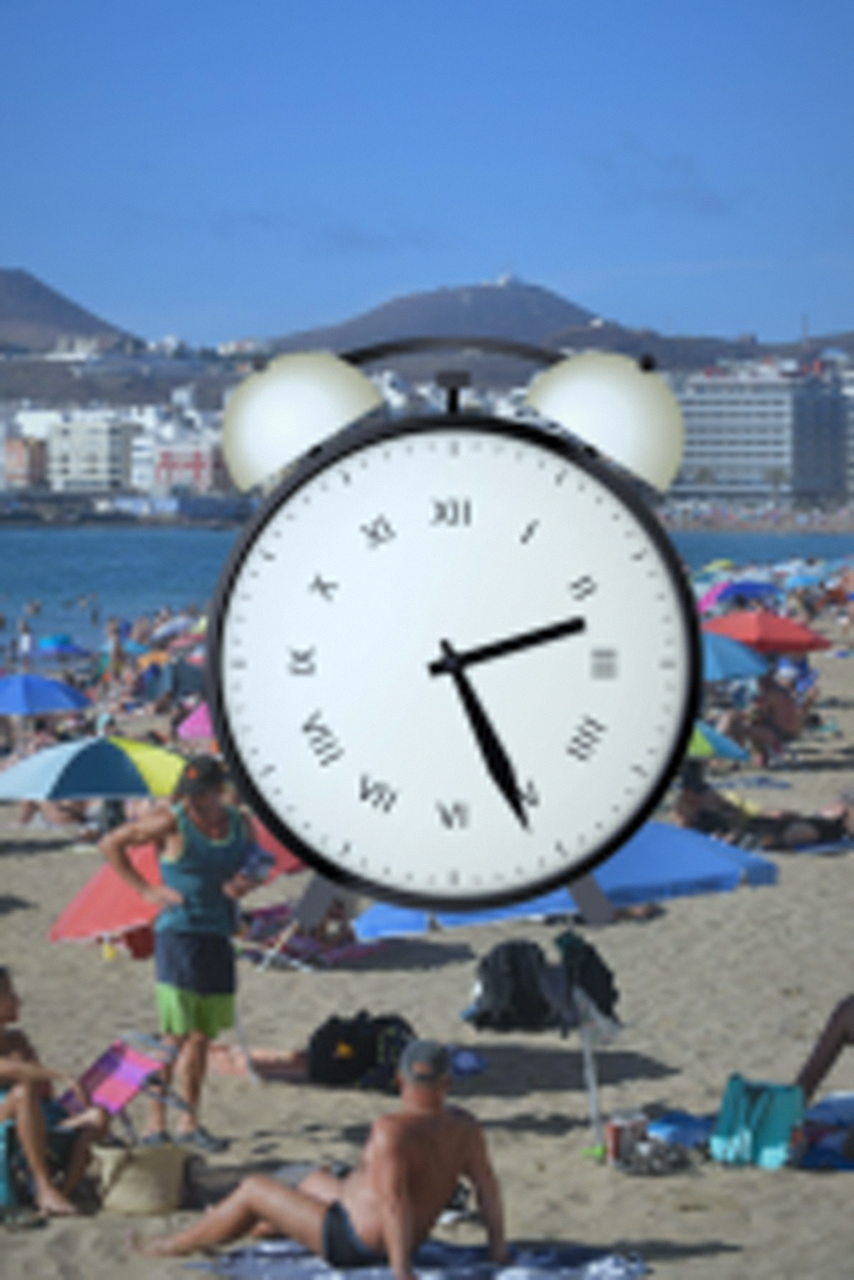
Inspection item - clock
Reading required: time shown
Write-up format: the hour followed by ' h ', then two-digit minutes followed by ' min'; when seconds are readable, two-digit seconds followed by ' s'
2 h 26 min
